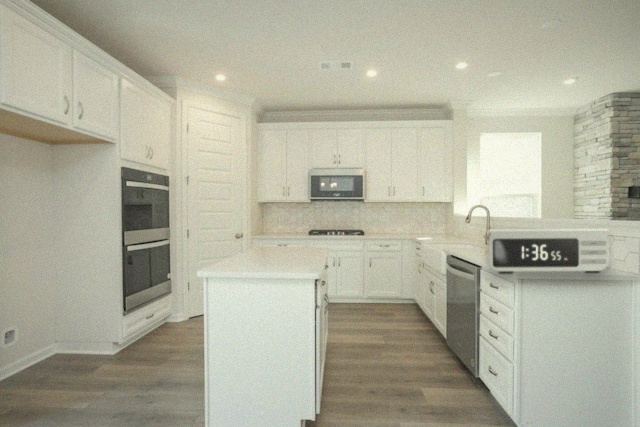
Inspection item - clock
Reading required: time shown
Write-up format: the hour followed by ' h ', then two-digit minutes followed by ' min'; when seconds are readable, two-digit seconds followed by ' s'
1 h 36 min
